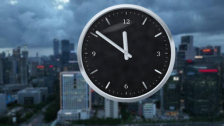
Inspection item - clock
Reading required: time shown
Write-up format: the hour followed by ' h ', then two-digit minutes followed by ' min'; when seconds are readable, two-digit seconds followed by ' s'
11 h 51 min
